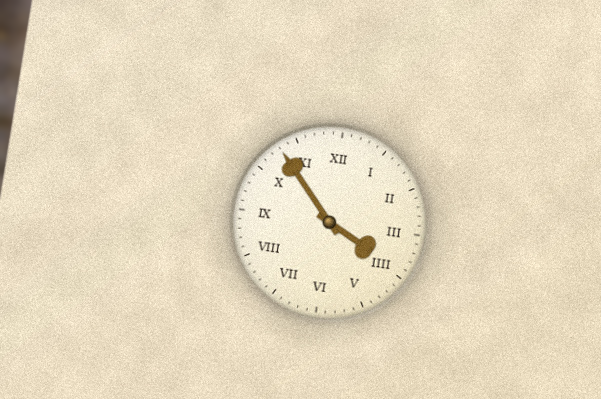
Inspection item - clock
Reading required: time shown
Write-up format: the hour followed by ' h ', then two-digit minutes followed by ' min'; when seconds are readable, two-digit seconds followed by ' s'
3 h 53 min
